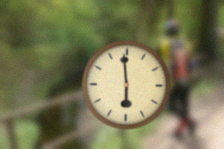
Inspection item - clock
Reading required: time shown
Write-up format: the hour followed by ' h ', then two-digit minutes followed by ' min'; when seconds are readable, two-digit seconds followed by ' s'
5 h 59 min
